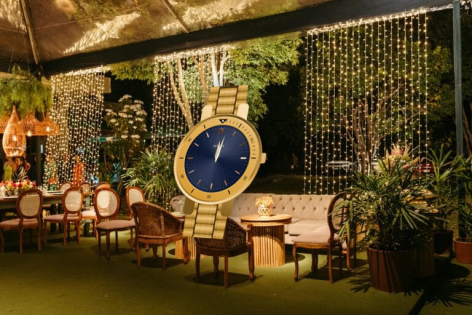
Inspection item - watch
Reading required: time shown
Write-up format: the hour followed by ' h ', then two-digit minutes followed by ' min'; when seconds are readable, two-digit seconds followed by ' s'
12 h 02 min
